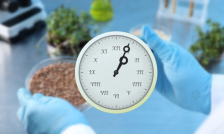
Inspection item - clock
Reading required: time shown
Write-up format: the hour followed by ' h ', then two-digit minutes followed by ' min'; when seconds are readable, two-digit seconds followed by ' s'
1 h 04 min
